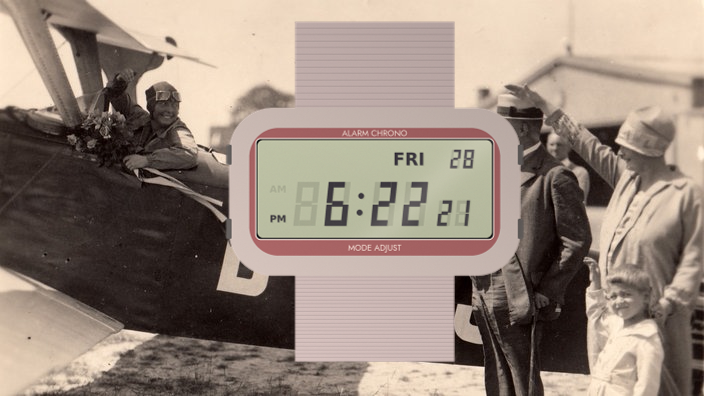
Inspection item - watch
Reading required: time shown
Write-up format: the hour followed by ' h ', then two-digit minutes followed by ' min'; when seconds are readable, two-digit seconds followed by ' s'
6 h 22 min 21 s
